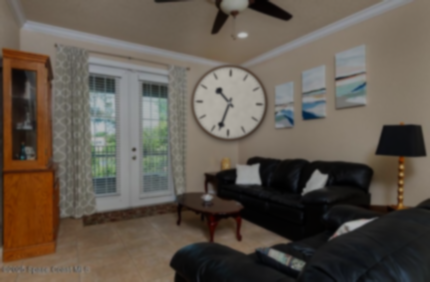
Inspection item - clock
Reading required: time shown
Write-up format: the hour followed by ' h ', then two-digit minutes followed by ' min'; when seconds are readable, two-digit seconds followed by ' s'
10 h 33 min
